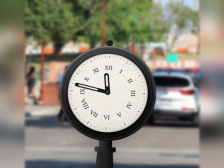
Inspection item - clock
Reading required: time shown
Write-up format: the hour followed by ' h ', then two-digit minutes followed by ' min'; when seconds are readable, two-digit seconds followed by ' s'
11 h 47 min
